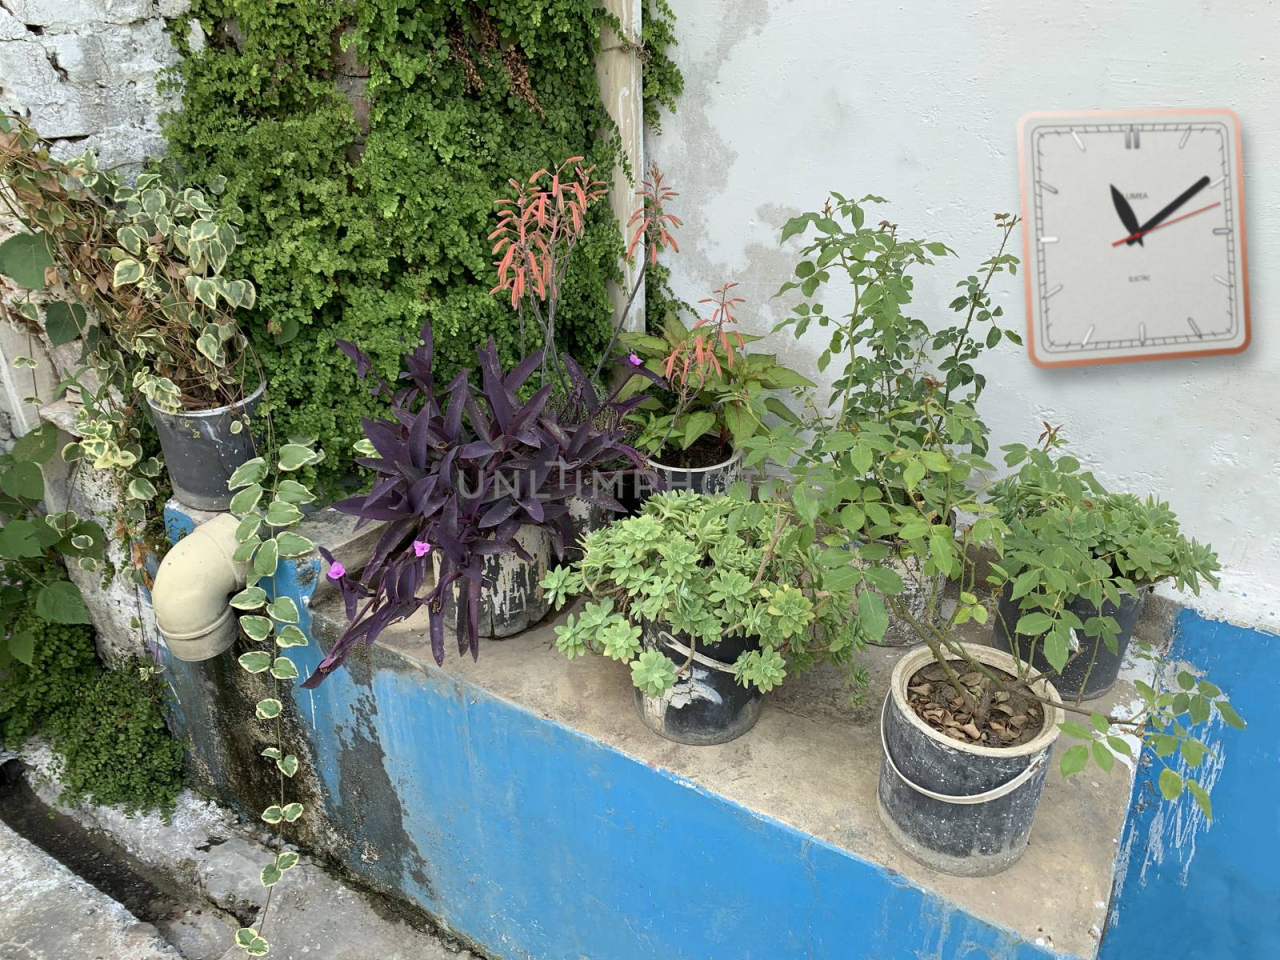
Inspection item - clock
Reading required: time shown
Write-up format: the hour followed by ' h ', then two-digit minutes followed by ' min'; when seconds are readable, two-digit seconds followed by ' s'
11 h 09 min 12 s
